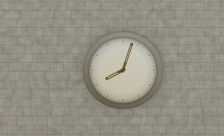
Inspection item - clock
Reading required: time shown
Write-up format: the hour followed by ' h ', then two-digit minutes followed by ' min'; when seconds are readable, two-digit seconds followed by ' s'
8 h 03 min
